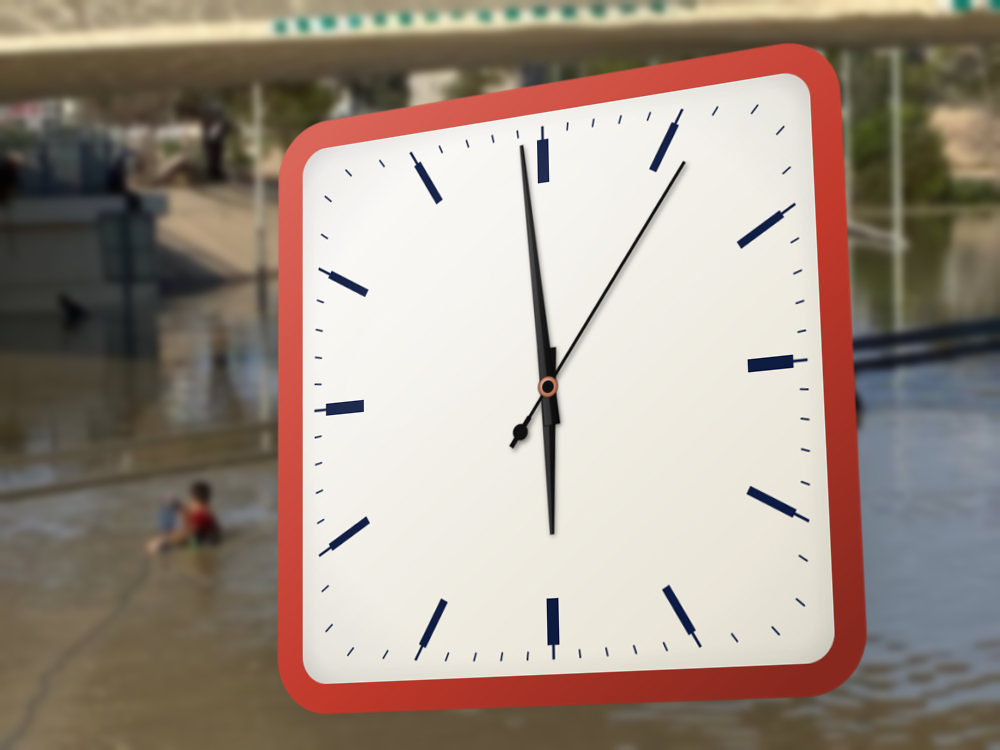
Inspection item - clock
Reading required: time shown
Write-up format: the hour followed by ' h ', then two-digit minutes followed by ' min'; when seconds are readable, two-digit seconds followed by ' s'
5 h 59 min 06 s
